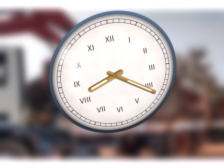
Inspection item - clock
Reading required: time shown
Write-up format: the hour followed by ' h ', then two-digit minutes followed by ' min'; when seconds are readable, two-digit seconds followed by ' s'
8 h 21 min
